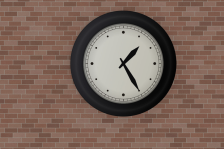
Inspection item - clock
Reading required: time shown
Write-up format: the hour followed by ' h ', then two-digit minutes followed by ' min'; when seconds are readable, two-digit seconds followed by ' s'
1 h 25 min
